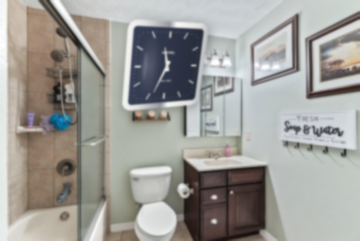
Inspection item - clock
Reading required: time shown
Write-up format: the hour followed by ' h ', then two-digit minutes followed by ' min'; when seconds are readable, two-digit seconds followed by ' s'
11 h 34 min
